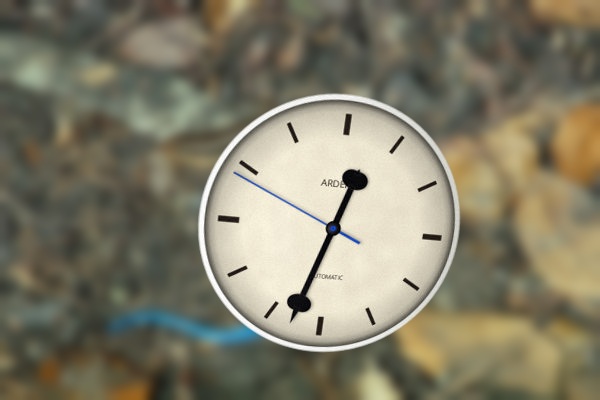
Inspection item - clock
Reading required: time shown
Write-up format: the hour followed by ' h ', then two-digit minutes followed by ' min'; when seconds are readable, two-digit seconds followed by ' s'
12 h 32 min 49 s
